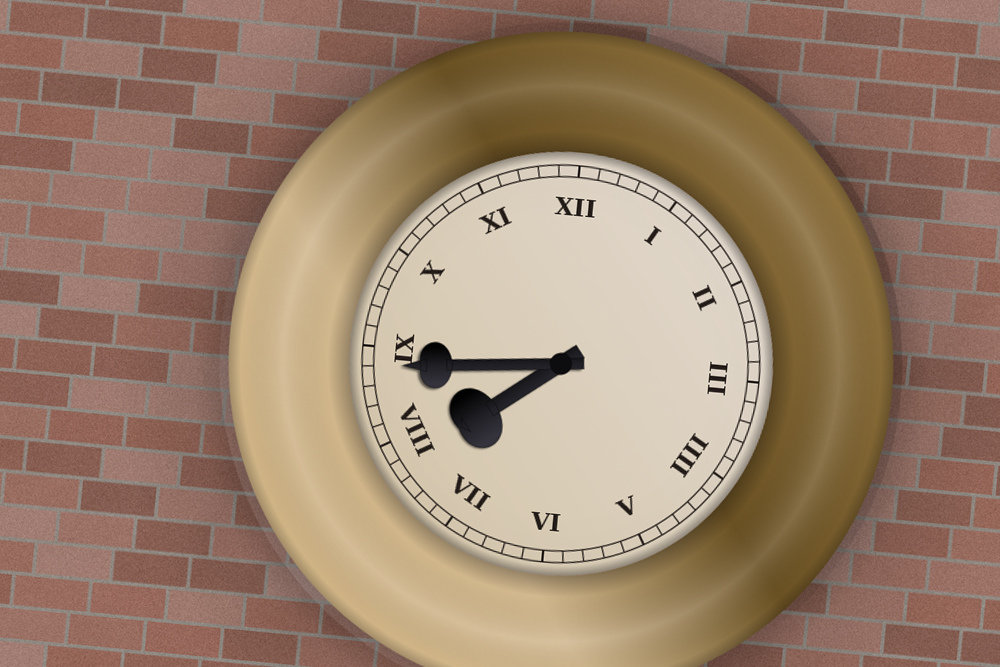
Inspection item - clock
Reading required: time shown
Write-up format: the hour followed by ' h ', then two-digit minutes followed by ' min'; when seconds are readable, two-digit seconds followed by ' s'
7 h 44 min
